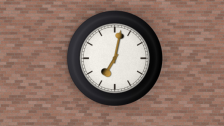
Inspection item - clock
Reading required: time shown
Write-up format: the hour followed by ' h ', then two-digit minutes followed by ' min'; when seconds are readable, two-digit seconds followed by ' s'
7 h 02 min
